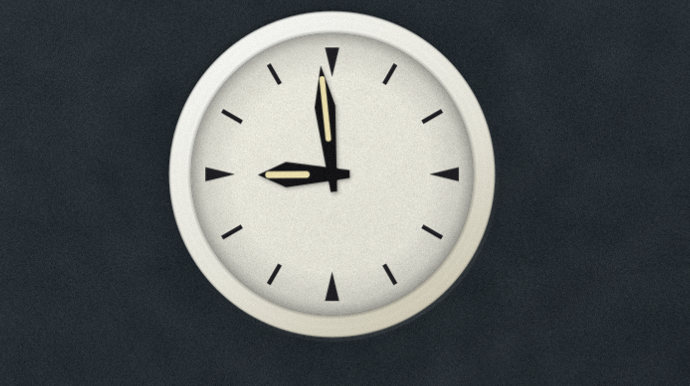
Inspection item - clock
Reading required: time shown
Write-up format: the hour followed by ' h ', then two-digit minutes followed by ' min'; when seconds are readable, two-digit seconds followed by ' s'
8 h 59 min
